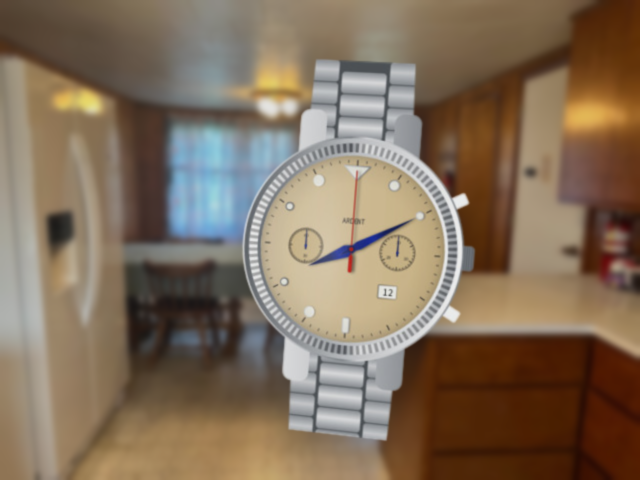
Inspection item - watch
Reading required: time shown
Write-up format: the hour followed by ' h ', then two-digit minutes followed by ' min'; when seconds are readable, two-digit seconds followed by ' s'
8 h 10 min
